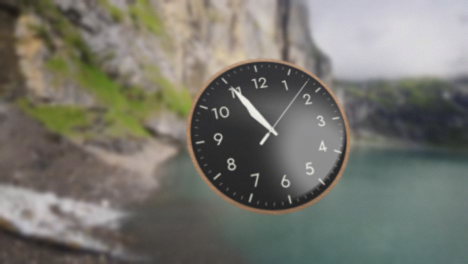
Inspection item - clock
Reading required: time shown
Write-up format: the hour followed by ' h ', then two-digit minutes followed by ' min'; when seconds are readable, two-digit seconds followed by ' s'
10 h 55 min 08 s
